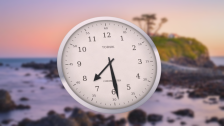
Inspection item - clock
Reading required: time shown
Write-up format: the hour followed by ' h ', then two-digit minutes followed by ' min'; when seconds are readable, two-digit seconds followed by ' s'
7 h 29 min
